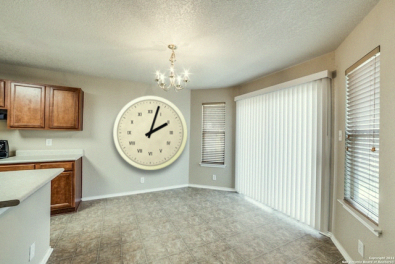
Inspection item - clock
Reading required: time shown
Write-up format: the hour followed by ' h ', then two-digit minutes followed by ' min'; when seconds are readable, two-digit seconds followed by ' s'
2 h 03 min
